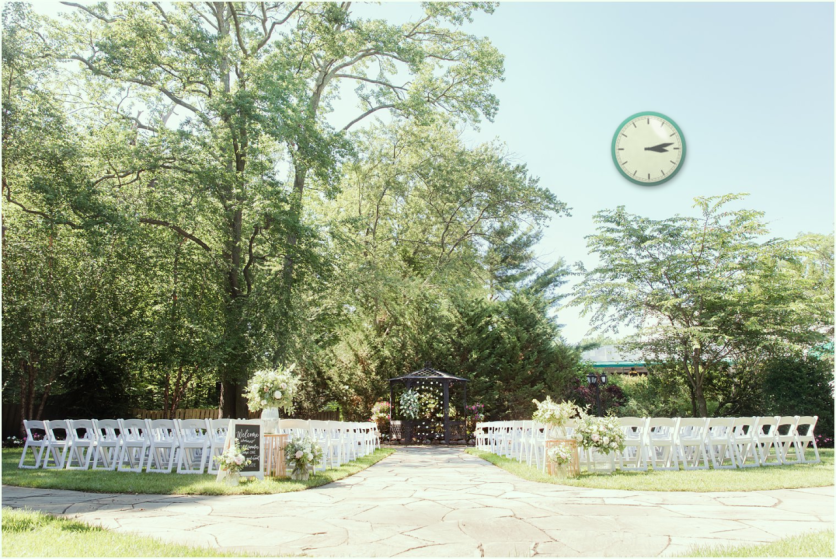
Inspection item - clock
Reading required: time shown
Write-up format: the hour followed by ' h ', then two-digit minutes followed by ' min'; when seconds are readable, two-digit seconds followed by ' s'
3 h 13 min
